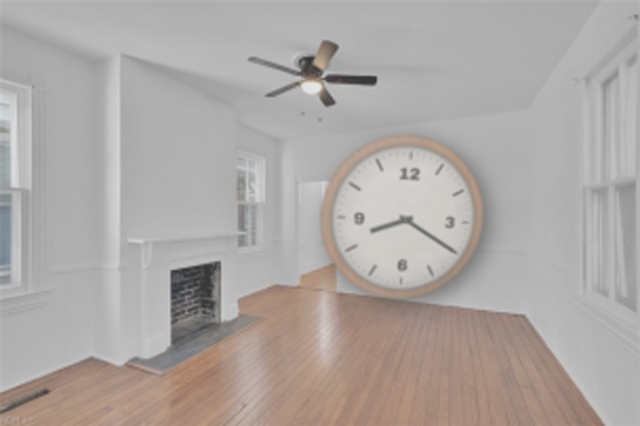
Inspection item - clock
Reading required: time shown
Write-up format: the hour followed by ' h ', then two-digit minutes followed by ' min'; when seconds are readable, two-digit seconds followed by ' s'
8 h 20 min
